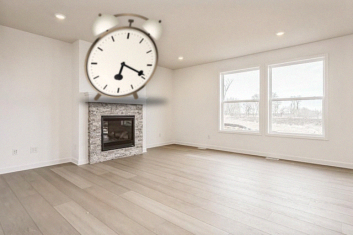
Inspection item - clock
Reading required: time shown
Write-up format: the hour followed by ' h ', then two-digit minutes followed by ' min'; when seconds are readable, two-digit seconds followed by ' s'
6 h 19 min
